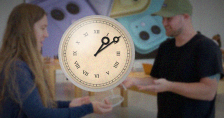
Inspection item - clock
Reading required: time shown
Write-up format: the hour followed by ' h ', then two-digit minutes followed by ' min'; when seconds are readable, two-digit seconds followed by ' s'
1 h 09 min
